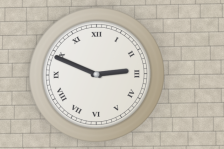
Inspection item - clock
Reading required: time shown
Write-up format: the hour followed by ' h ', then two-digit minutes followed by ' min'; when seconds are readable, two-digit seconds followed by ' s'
2 h 49 min
